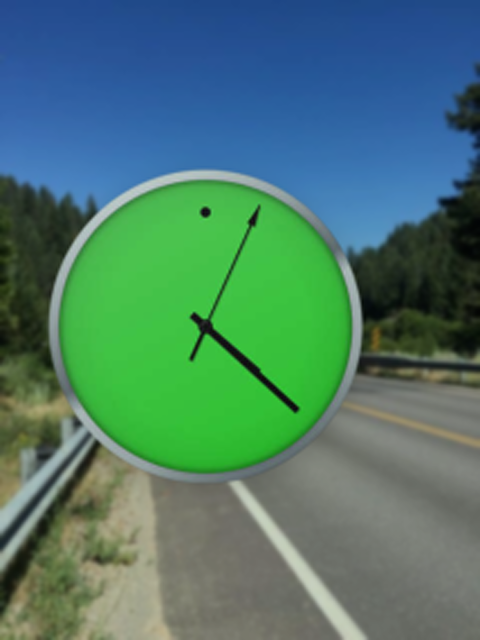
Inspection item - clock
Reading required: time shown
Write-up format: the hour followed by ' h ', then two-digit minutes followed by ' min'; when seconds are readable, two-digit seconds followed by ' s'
4 h 22 min 04 s
